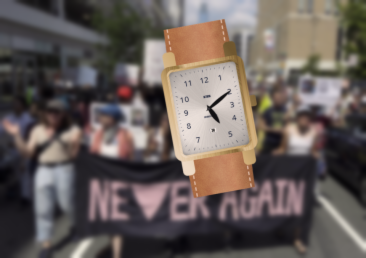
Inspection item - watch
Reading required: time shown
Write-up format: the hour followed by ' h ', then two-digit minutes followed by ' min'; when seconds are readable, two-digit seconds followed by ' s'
5 h 10 min
